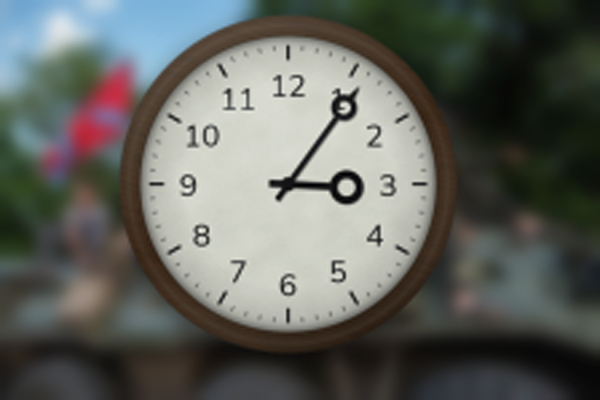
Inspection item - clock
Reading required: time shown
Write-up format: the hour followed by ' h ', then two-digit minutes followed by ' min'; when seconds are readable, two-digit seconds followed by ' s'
3 h 06 min
